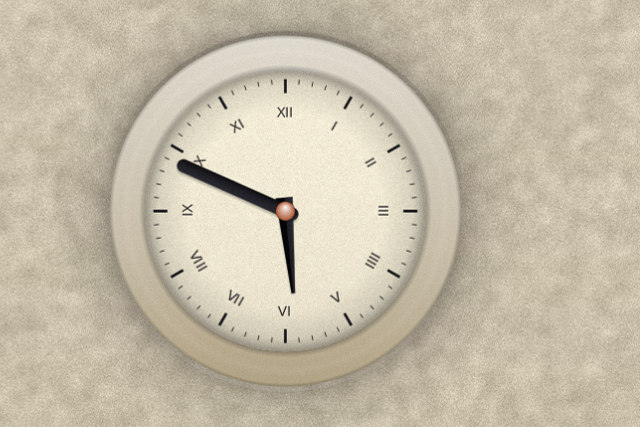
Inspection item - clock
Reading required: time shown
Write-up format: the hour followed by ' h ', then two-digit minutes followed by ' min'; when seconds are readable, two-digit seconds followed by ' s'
5 h 49 min
